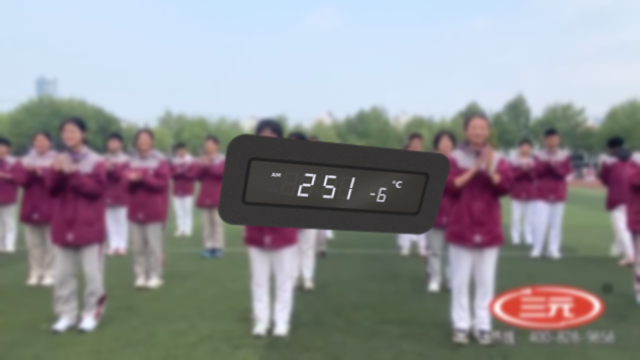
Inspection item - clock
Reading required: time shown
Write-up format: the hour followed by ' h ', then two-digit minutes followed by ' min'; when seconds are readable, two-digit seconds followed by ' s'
2 h 51 min
